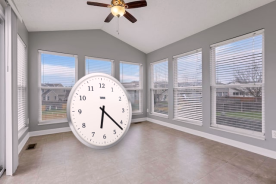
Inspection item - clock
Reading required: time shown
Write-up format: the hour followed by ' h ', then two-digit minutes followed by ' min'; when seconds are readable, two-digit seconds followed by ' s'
6 h 22 min
